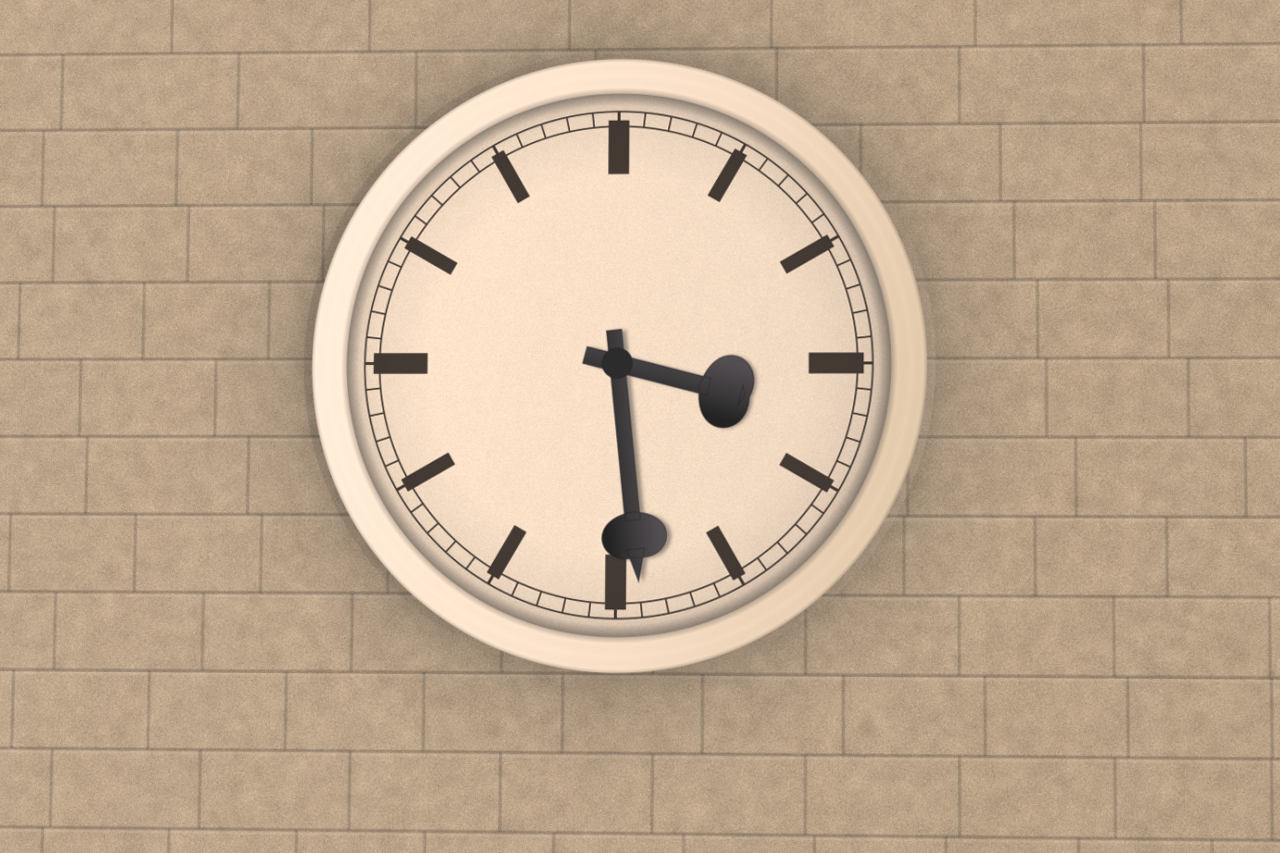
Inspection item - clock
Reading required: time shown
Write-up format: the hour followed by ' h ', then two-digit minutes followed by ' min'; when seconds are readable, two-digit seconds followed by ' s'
3 h 29 min
